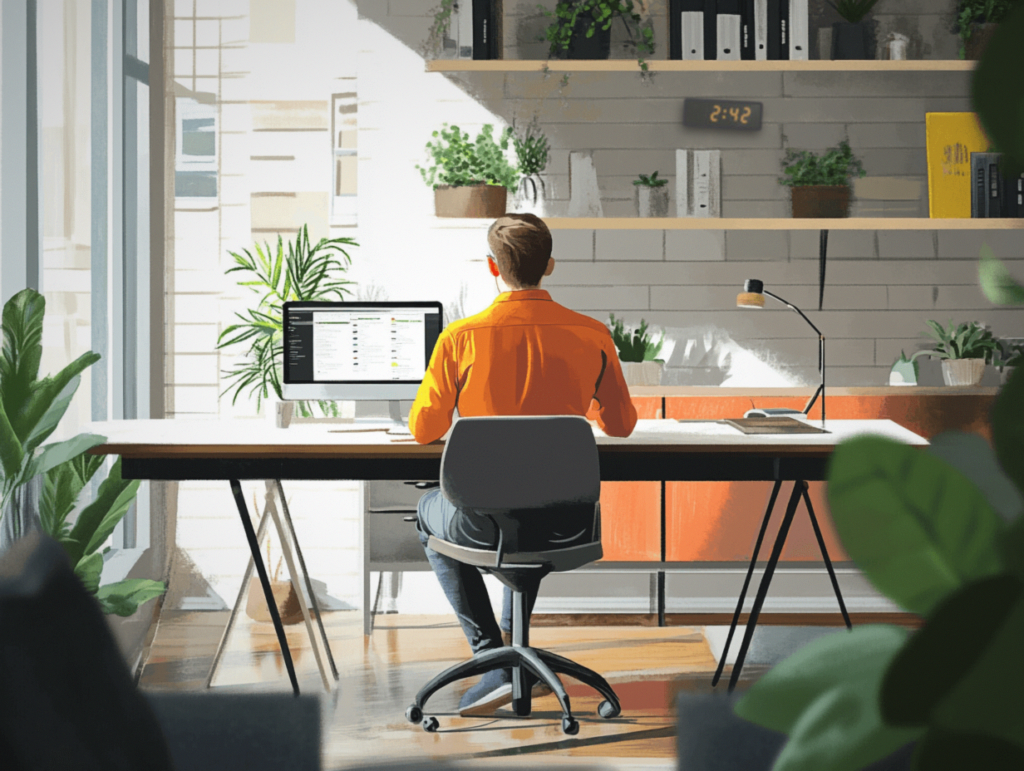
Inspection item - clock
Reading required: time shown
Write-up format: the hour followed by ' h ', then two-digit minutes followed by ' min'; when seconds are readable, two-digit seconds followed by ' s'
2 h 42 min
